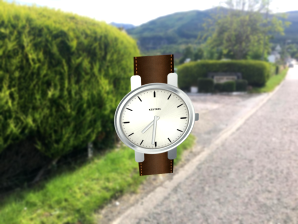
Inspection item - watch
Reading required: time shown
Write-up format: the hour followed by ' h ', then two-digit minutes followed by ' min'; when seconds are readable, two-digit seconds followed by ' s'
7 h 31 min
